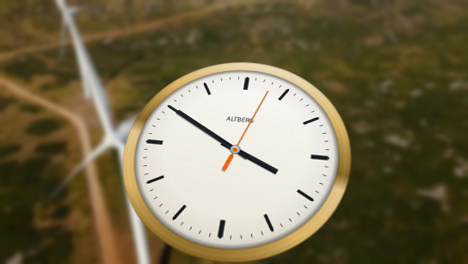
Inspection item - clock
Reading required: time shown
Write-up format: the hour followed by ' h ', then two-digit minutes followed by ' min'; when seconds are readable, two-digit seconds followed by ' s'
3 h 50 min 03 s
